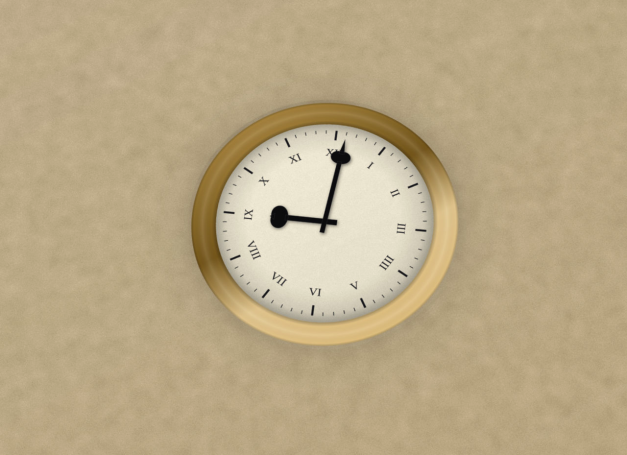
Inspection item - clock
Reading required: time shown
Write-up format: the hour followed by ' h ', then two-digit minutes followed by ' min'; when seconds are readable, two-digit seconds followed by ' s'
9 h 01 min
